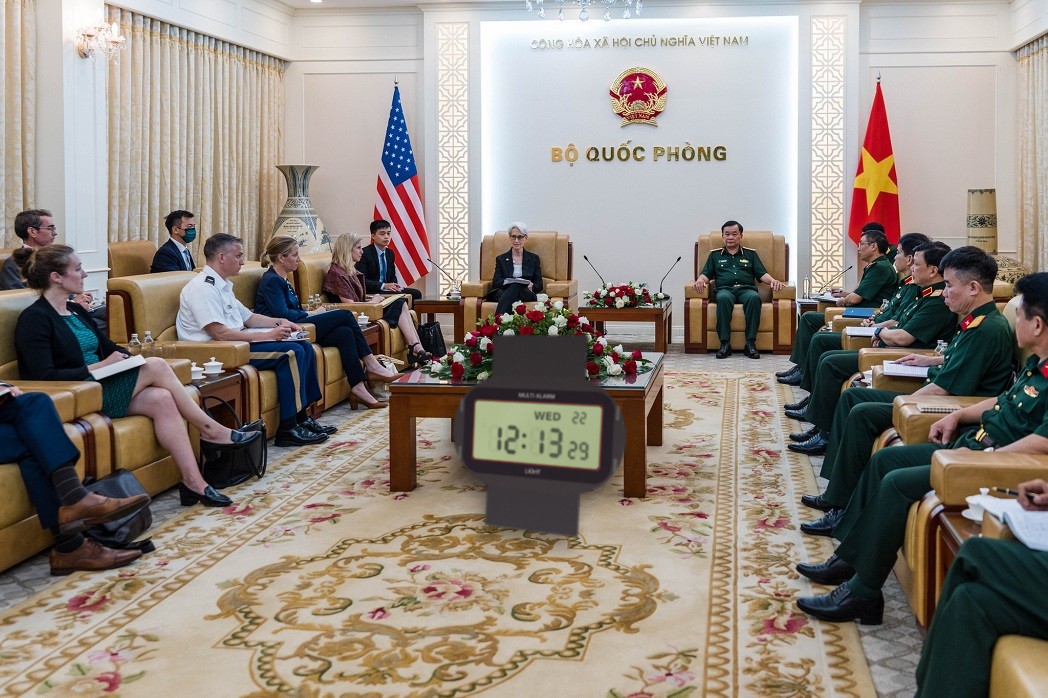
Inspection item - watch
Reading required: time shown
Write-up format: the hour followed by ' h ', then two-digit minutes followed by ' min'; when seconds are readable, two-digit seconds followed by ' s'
12 h 13 min 29 s
